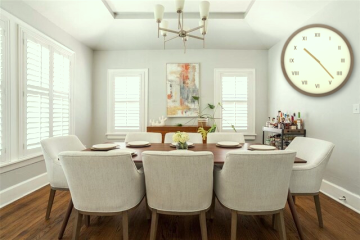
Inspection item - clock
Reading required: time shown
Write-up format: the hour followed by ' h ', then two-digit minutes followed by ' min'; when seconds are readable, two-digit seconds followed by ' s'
10 h 23 min
